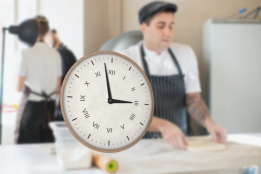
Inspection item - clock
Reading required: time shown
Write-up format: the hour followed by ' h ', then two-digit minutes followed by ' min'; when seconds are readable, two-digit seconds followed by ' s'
2 h 58 min
